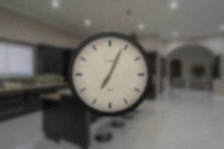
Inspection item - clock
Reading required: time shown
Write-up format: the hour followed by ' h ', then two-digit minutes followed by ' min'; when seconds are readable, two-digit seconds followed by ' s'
7 h 04 min
